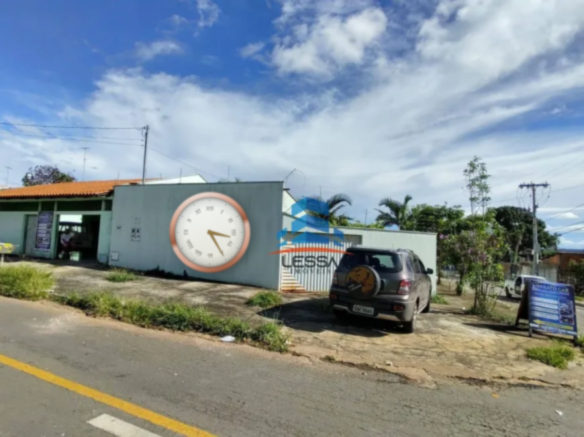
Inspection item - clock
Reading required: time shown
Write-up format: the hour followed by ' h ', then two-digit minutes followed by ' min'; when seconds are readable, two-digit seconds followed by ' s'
3 h 25 min
